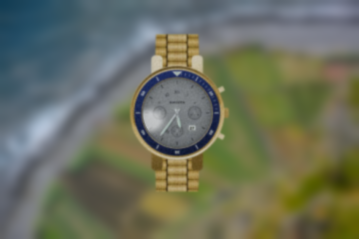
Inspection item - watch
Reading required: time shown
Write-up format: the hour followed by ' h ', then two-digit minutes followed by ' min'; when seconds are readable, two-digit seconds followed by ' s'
5 h 36 min
